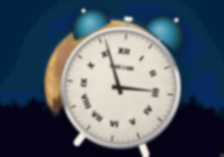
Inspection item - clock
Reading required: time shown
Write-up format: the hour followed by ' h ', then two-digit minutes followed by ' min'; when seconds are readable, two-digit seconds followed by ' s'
2 h 56 min
